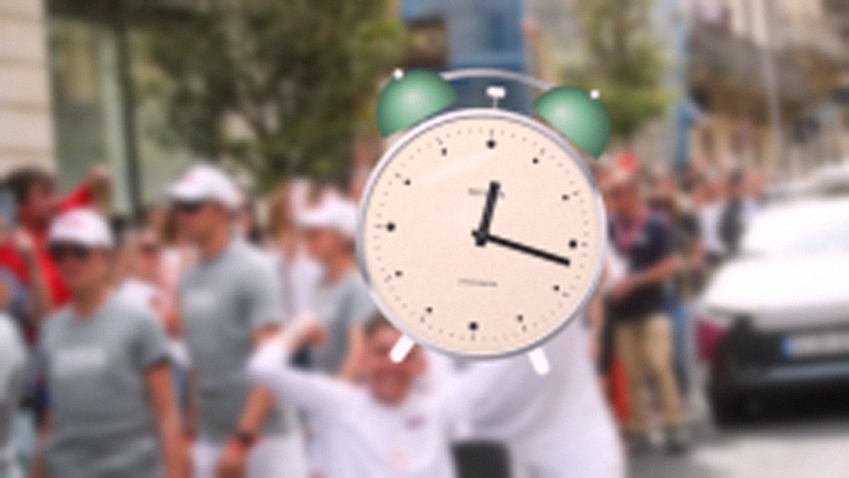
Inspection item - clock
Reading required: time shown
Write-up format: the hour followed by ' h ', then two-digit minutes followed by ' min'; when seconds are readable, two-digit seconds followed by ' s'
12 h 17 min
